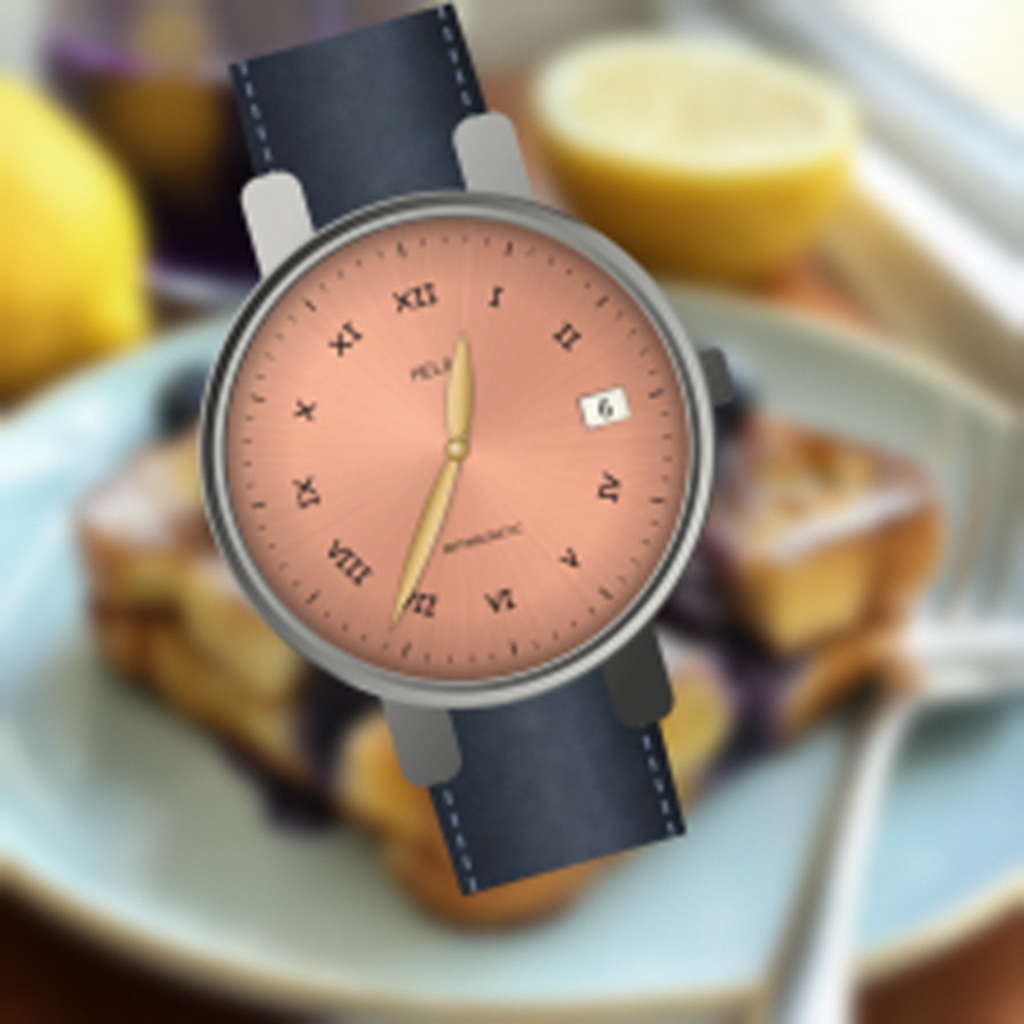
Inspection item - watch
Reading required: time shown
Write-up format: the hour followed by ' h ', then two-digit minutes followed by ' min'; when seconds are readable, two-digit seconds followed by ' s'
12 h 36 min
